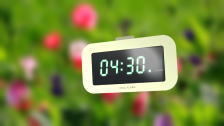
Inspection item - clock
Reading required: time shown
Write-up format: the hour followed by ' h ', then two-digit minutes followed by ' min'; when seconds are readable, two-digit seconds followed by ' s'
4 h 30 min
